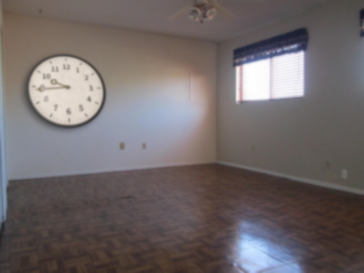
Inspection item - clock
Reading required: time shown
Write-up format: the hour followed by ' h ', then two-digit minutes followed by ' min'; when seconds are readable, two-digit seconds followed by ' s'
9 h 44 min
